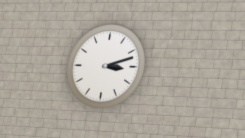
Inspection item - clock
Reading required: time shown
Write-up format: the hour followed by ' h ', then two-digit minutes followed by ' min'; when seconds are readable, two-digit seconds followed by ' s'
3 h 12 min
